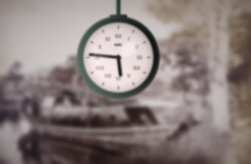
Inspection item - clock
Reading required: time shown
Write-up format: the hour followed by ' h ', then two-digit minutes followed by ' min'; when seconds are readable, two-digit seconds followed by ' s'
5 h 46 min
